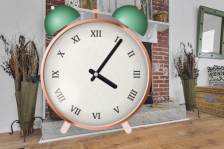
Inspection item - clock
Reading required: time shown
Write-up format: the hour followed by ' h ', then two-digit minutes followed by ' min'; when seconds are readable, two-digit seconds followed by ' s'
4 h 06 min
